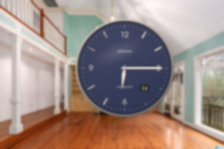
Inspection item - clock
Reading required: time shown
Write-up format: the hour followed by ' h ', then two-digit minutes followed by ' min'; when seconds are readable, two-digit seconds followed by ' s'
6 h 15 min
